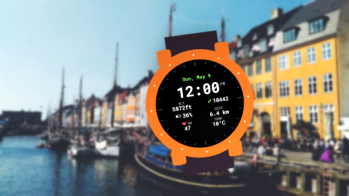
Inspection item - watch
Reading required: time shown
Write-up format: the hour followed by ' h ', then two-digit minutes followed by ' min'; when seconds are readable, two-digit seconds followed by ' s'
12 h 00 min
